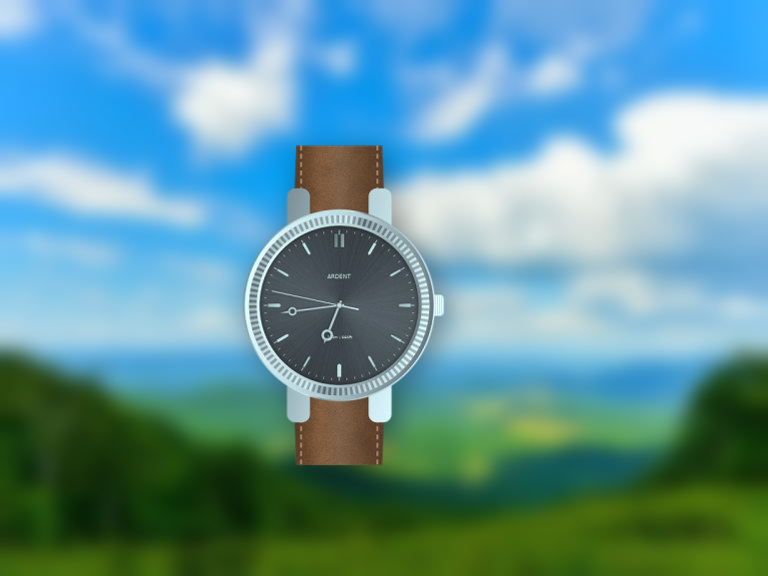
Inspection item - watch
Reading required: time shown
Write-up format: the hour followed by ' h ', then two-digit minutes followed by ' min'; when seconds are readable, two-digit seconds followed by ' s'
6 h 43 min 47 s
